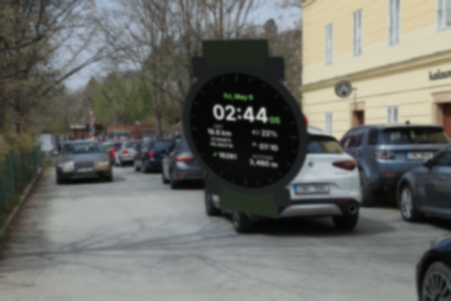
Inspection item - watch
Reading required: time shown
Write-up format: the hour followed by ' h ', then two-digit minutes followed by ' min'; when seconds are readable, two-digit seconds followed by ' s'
2 h 44 min
